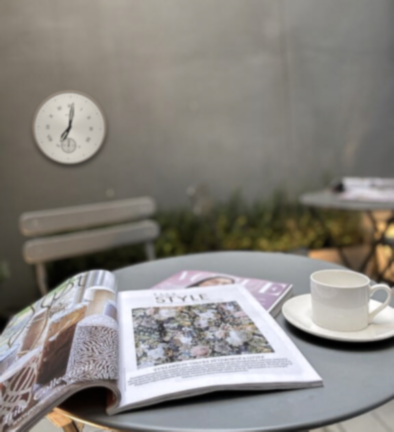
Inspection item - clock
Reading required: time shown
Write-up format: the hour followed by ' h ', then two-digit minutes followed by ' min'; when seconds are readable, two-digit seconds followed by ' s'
7 h 01 min
